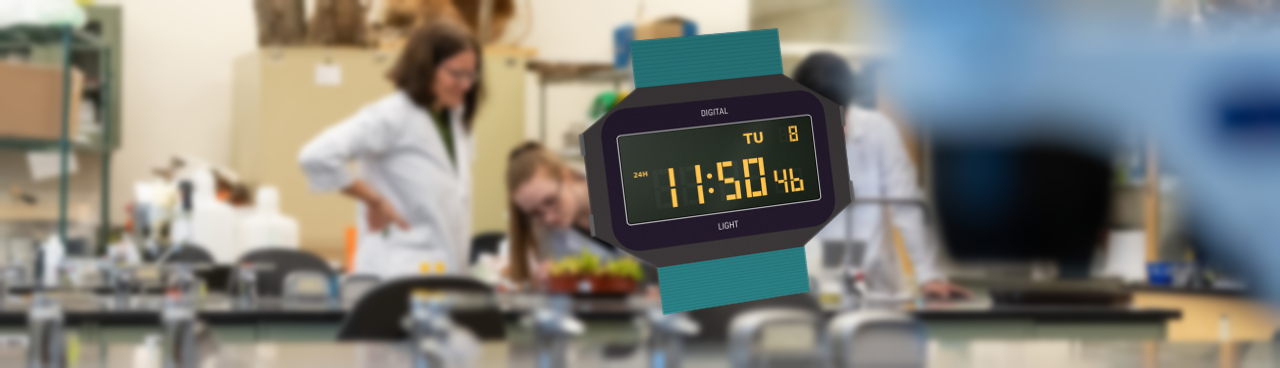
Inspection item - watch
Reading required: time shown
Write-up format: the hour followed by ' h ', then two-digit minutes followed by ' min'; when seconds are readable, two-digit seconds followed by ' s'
11 h 50 min 46 s
